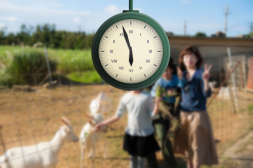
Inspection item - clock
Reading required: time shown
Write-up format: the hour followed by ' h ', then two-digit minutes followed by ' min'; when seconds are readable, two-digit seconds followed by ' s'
5 h 57 min
